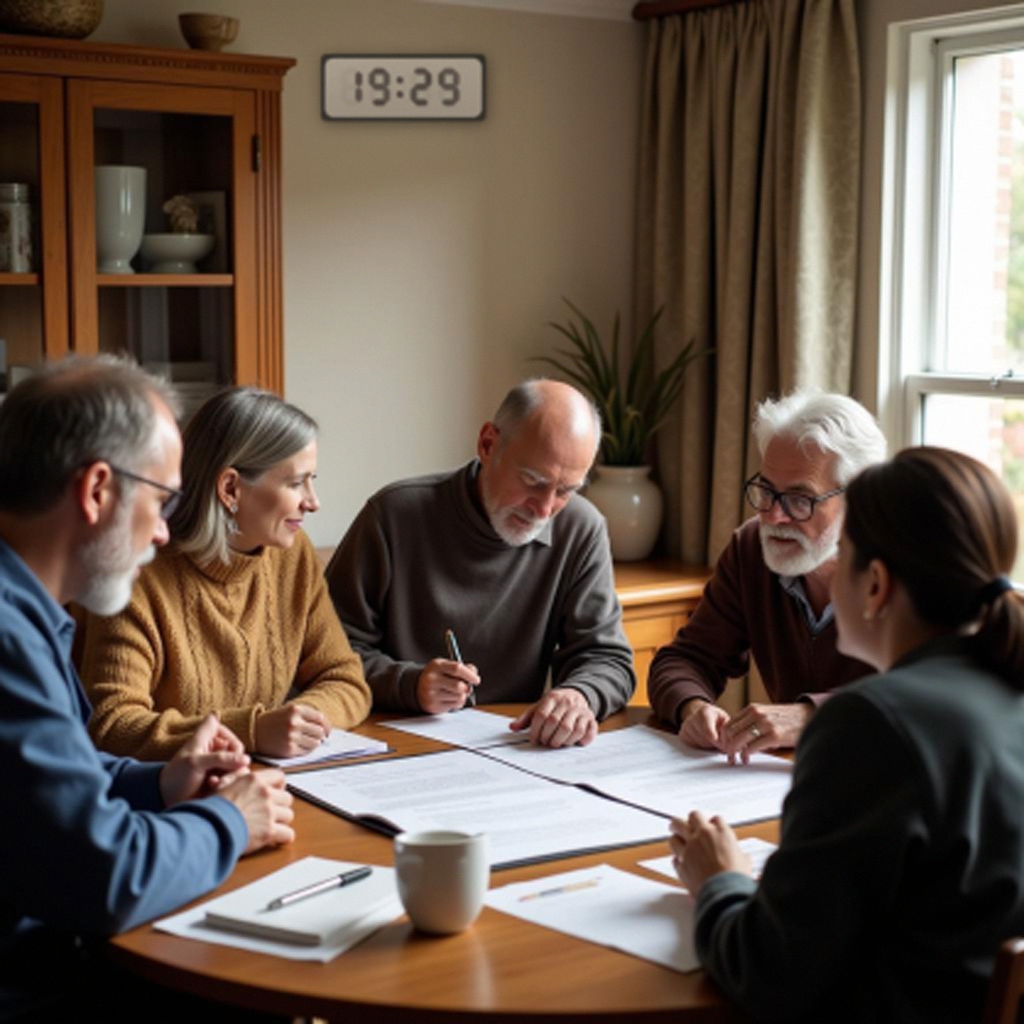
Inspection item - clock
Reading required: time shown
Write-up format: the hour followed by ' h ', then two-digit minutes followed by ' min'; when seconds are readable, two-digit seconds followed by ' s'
19 h 29 min
